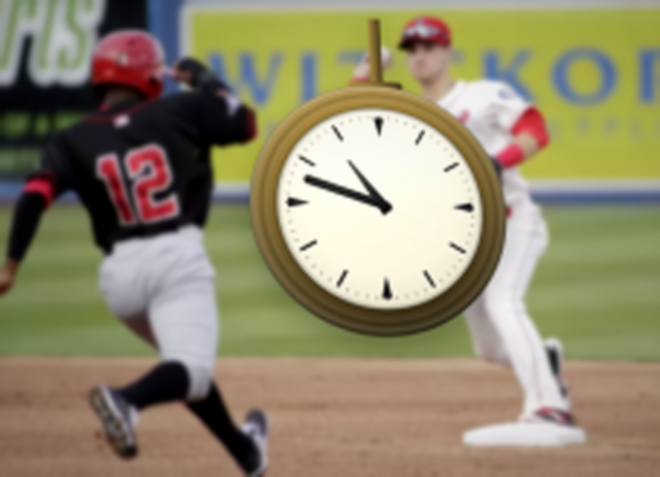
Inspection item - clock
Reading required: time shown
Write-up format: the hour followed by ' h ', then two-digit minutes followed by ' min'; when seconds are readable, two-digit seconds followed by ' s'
10 h 48 min
